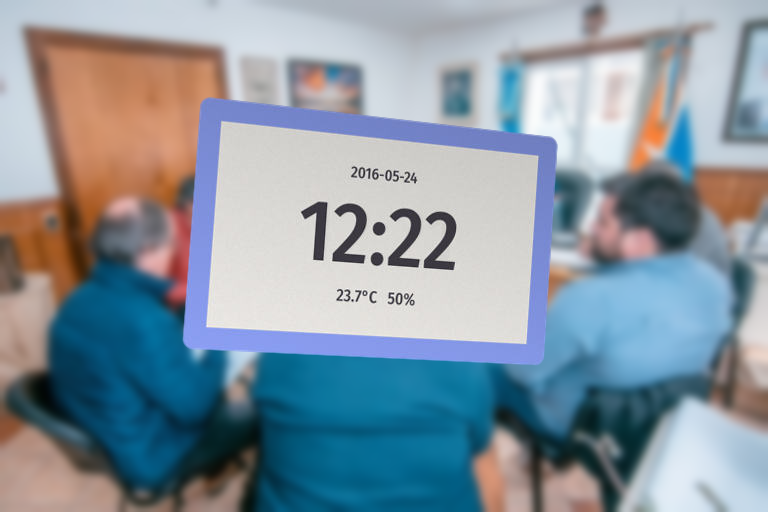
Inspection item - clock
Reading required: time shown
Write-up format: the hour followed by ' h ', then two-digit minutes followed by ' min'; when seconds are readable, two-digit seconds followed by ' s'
12 h 22 min
